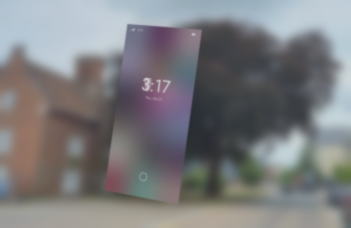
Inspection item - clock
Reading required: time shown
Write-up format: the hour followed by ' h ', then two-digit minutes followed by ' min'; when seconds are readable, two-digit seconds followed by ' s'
3 h 17 min
